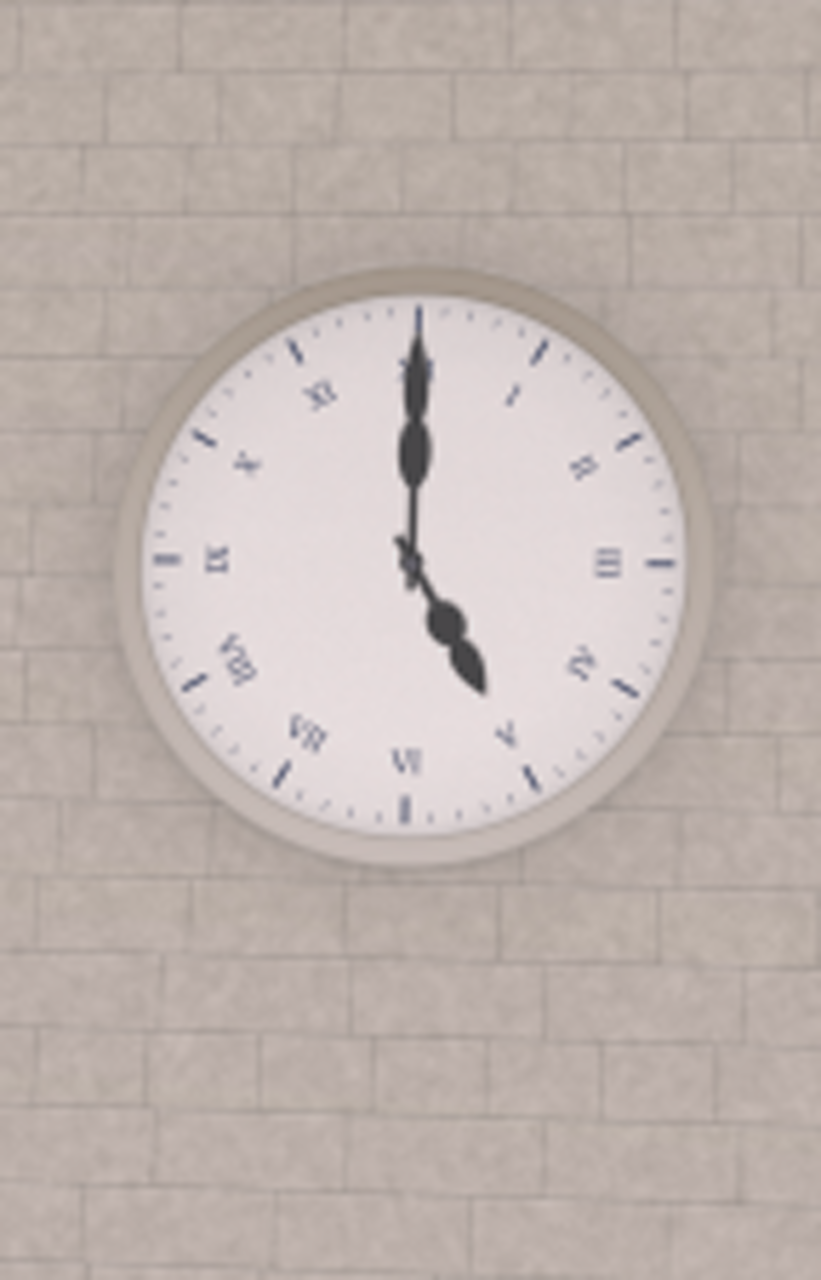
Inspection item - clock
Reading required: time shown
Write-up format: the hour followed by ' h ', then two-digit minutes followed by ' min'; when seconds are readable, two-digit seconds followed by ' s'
5 h 00 min
